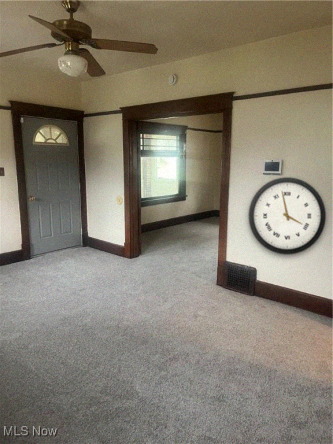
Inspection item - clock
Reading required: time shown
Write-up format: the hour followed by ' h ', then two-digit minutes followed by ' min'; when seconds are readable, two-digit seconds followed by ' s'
3 h 58 min
